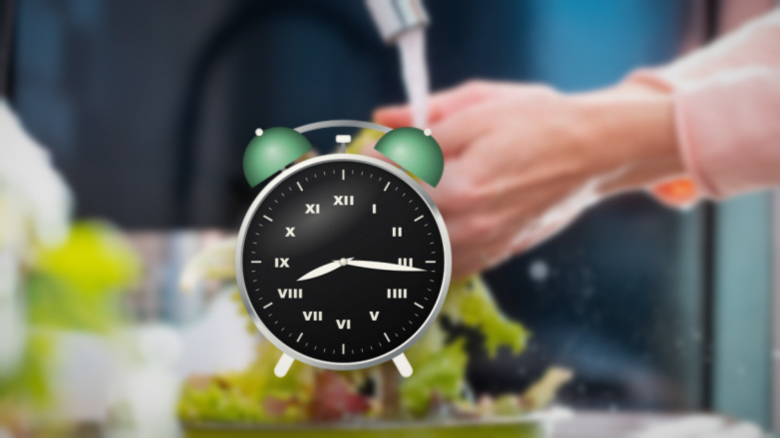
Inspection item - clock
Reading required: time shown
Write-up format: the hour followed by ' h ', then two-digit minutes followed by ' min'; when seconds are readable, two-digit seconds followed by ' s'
8 h 16 min
